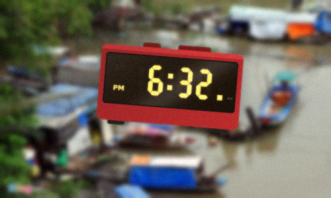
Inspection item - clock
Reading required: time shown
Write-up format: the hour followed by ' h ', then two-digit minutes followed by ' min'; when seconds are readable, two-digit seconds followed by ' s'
6 h 32 min
